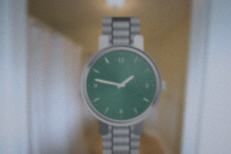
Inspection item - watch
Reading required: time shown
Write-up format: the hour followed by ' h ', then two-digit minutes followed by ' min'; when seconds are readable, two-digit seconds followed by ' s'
1 h 47 min
